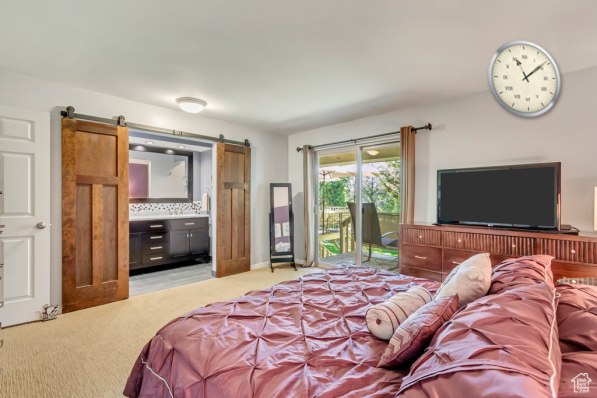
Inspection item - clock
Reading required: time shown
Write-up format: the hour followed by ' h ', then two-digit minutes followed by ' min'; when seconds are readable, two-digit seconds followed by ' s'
11 h 09 min
